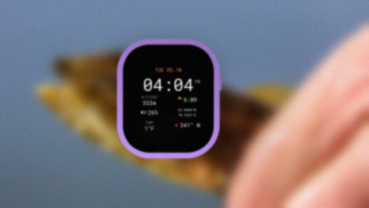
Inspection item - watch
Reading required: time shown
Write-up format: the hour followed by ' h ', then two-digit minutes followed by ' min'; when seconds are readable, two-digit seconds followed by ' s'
4 h 04 min
